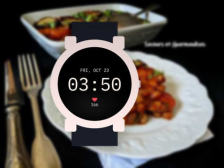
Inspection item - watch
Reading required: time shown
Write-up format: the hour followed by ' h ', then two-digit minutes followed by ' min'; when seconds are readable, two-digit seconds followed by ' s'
3 h 50 min
